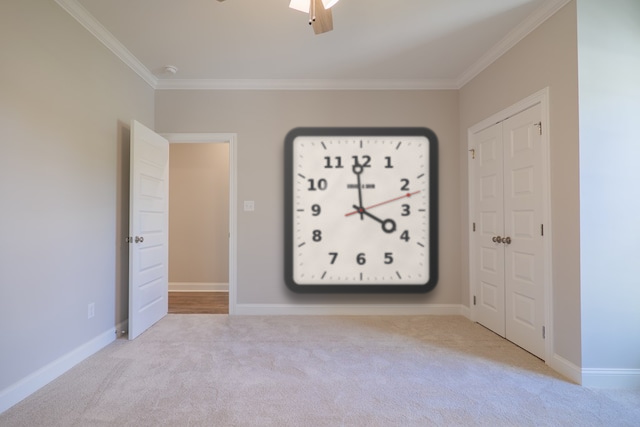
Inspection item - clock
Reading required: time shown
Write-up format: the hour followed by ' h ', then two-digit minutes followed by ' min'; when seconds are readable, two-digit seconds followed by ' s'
3 h 59 min 12 s
